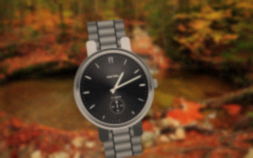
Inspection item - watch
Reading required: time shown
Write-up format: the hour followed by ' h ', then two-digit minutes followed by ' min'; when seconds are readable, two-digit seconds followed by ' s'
1 h 12 min
